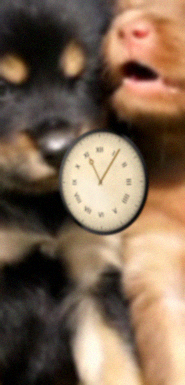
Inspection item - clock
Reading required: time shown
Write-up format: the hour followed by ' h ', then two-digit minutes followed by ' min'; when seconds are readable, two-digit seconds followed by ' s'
11 h 06 min
